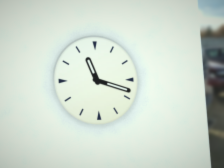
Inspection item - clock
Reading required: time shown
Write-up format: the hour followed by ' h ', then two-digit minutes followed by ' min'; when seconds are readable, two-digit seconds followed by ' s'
11 h 18 min
